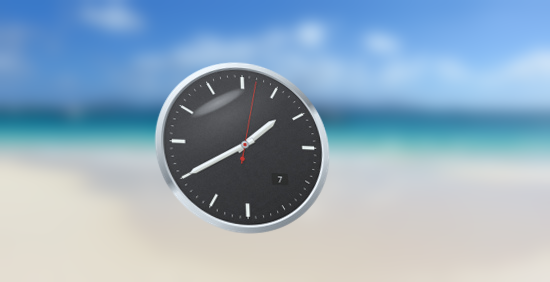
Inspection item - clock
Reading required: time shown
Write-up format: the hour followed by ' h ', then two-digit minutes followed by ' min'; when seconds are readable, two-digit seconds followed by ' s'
1 h 40 min 02 s
